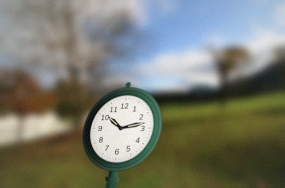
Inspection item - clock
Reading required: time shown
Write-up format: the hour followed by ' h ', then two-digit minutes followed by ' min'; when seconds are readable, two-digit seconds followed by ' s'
10 h 13 min
